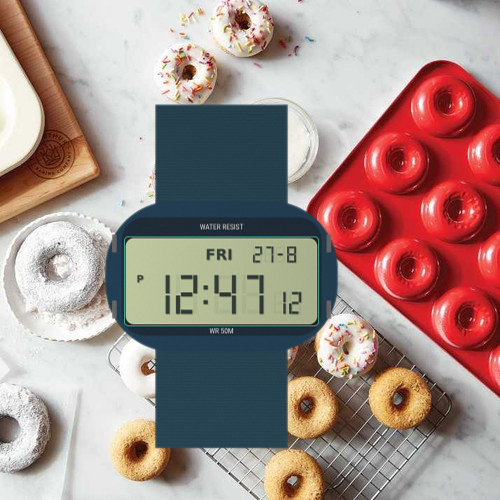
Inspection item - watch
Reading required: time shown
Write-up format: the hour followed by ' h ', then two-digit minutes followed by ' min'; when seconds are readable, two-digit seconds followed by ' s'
12 h 47 min 12 s
